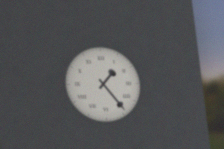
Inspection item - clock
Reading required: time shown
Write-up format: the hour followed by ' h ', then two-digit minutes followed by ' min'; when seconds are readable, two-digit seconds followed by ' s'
1 h 24 min
